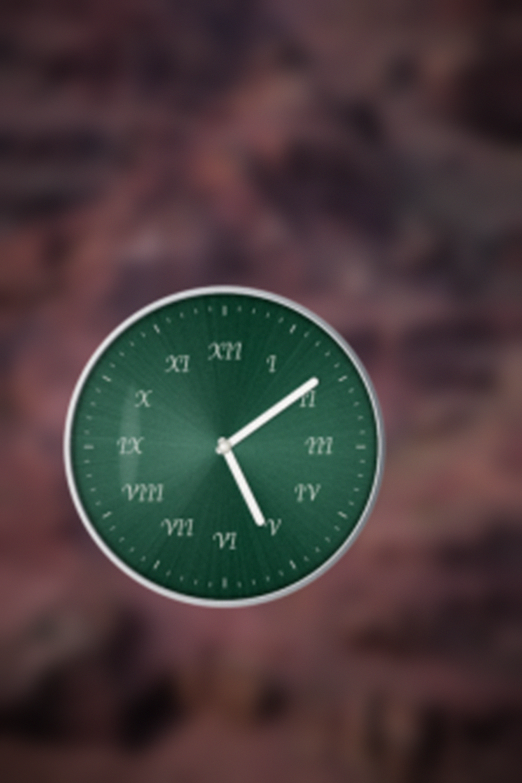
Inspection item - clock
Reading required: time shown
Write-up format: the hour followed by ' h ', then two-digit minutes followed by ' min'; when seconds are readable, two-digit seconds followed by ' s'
5 h 09 min
